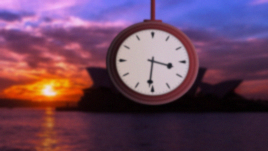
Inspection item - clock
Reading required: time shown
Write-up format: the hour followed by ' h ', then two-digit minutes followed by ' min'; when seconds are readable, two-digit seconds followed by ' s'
3 h 31 min
